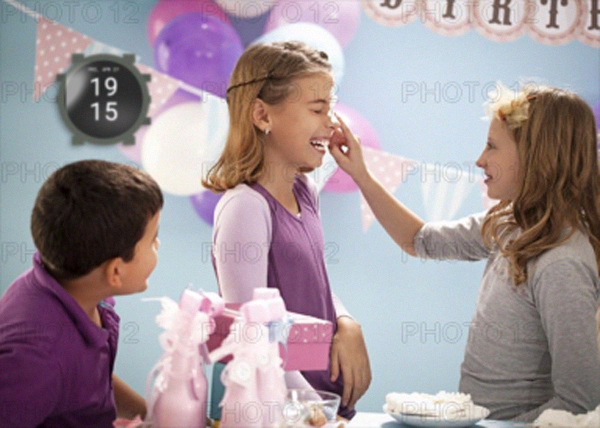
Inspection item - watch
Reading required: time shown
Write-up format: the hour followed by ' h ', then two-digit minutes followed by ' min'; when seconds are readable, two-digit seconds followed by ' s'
19 h 15 min
